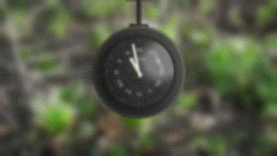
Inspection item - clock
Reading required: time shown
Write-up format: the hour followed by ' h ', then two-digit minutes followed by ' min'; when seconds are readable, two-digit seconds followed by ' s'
10 h 58 min
